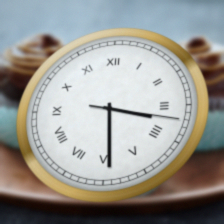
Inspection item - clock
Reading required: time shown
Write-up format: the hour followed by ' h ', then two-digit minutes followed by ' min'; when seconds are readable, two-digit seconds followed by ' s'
3 h 29 min 17 s
